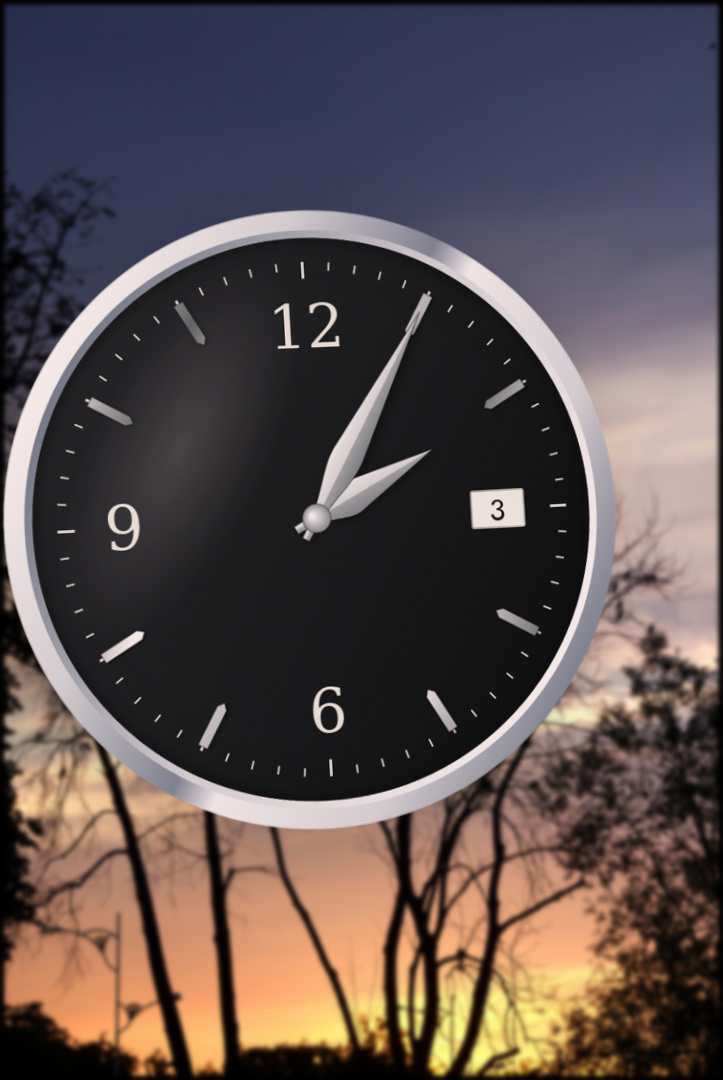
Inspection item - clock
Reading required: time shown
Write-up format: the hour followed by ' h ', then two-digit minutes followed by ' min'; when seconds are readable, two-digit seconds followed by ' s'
2 h 05 min
